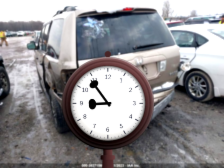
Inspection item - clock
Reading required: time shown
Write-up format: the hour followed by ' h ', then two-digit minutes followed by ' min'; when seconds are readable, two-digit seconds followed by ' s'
8 h 54 min
